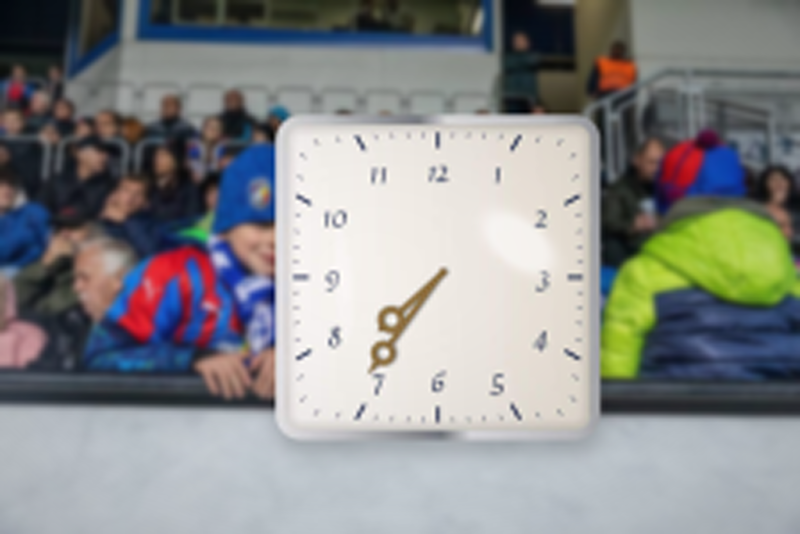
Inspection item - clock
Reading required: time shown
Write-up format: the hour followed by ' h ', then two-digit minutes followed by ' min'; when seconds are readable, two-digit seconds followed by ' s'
7 h 36 min
